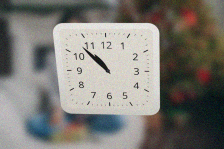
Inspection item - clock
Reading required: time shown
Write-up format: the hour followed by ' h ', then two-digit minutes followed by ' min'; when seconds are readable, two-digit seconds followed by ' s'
10 h 53 min
